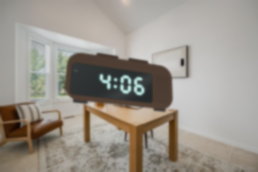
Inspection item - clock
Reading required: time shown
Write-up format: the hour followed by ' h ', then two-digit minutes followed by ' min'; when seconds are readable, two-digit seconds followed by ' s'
4 h 06 min
